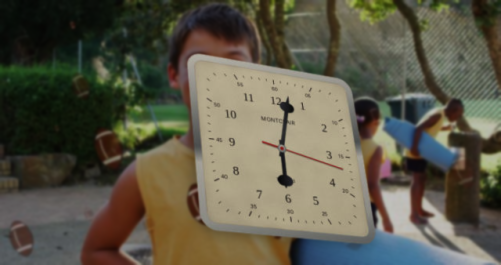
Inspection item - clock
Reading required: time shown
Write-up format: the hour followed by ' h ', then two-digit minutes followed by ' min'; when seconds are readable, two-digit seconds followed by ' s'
6 h 02 min 17 s
